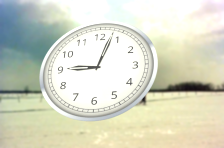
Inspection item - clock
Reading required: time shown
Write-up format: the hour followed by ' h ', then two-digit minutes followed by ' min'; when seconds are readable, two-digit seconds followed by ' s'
9 h 03 min
